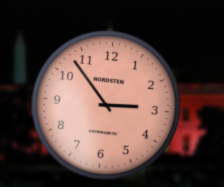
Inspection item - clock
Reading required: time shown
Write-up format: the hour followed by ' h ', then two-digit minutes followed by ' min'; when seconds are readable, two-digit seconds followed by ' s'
2 h 53 min
